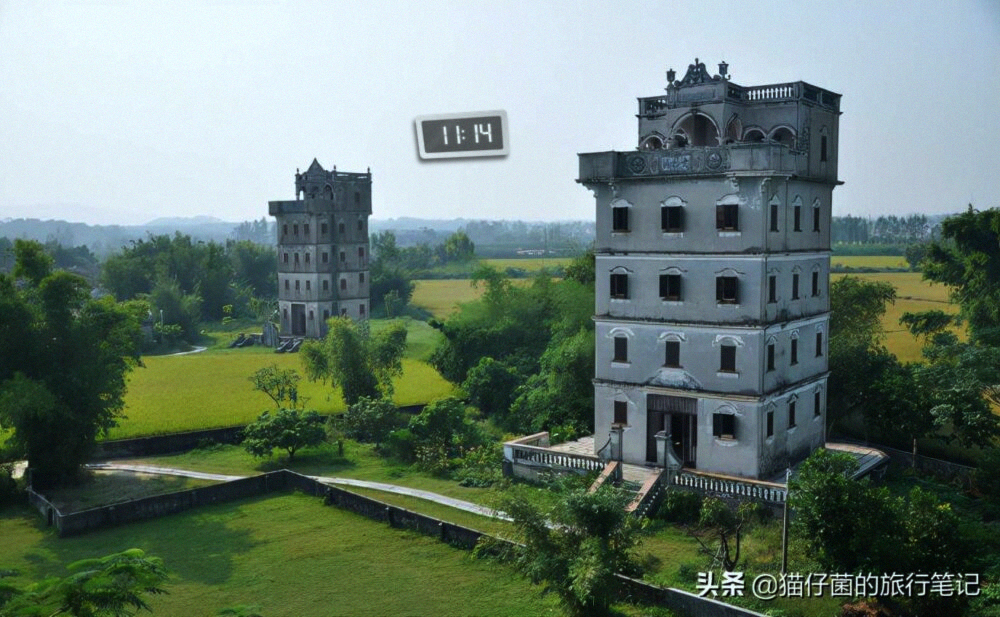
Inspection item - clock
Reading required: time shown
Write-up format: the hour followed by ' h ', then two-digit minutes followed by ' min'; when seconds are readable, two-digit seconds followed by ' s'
11 h 14 min
